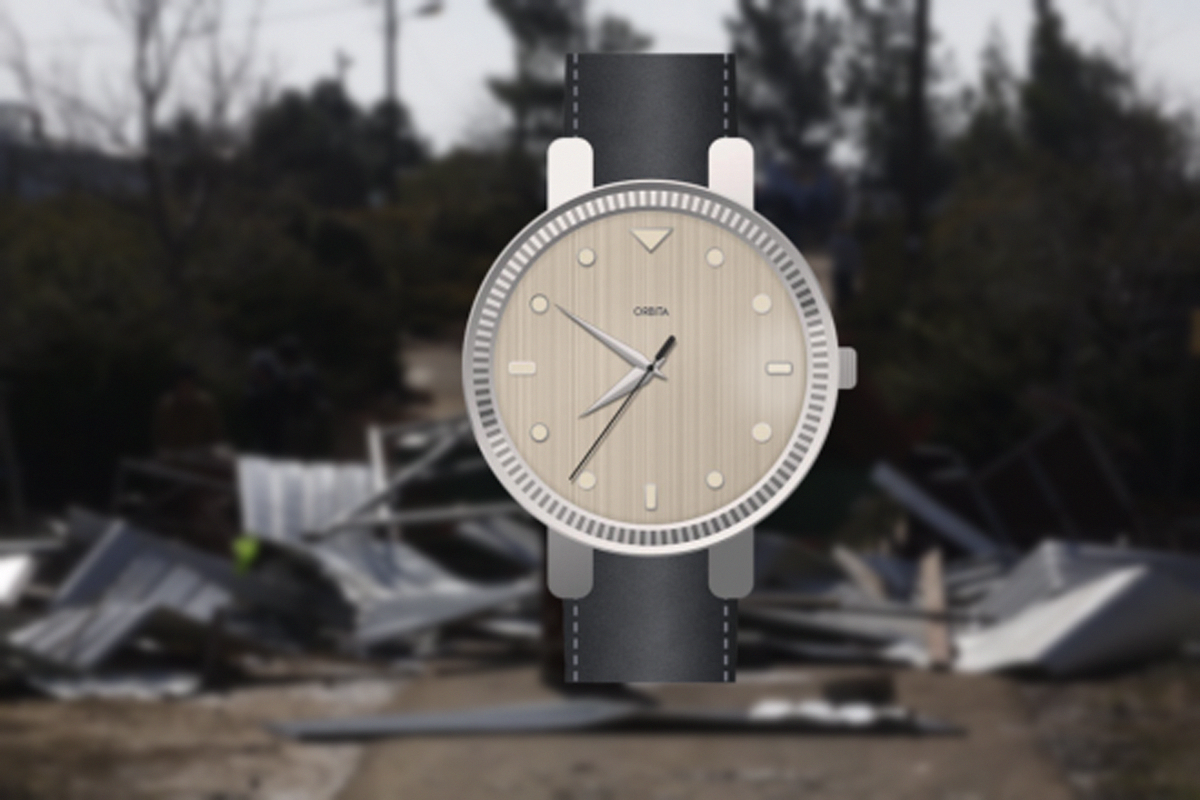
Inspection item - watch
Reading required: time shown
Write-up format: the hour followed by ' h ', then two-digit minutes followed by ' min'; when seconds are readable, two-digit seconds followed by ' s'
7 h 50 min 36 s
